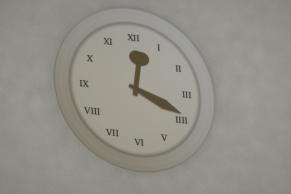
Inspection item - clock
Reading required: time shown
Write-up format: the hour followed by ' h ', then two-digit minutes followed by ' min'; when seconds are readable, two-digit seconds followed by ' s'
12 h 19 min
